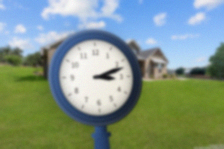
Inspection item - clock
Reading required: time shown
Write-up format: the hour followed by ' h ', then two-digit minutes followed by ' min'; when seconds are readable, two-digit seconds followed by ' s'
3 h 12 min
